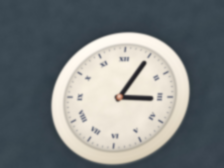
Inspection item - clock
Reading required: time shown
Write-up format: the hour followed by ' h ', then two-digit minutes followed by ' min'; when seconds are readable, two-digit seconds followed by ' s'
3 h 05 min
